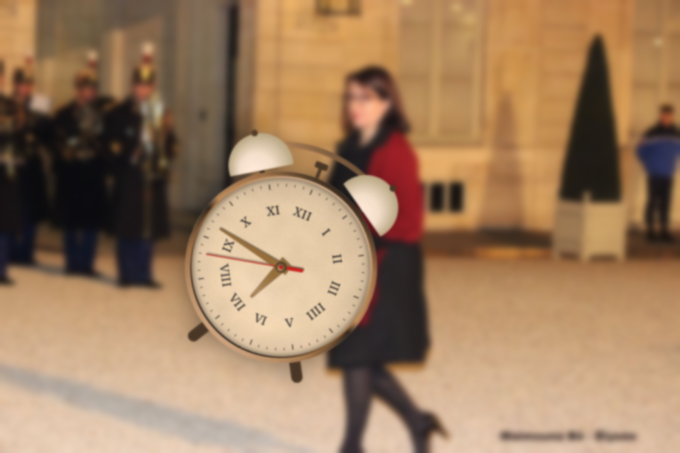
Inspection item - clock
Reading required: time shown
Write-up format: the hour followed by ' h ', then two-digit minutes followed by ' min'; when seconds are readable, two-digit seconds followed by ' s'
6 h 46 min 43 s
